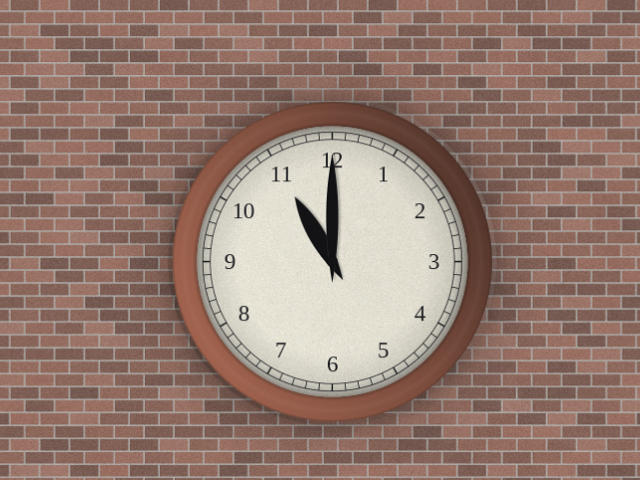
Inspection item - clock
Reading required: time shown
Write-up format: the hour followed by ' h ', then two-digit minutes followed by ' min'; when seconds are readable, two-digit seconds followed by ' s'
11 h 00 min
